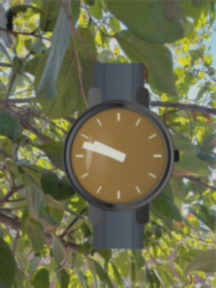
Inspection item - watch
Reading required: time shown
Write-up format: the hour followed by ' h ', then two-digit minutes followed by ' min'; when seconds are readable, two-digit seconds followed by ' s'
9 h 48 min
